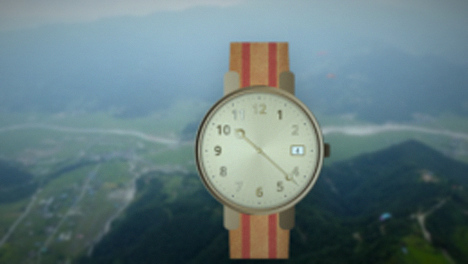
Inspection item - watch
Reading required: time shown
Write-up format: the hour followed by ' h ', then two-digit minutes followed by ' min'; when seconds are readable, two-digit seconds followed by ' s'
10 h 22 min
